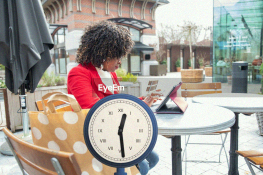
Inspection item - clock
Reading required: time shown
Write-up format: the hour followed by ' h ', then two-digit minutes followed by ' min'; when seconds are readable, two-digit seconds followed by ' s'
12 h 29 min
